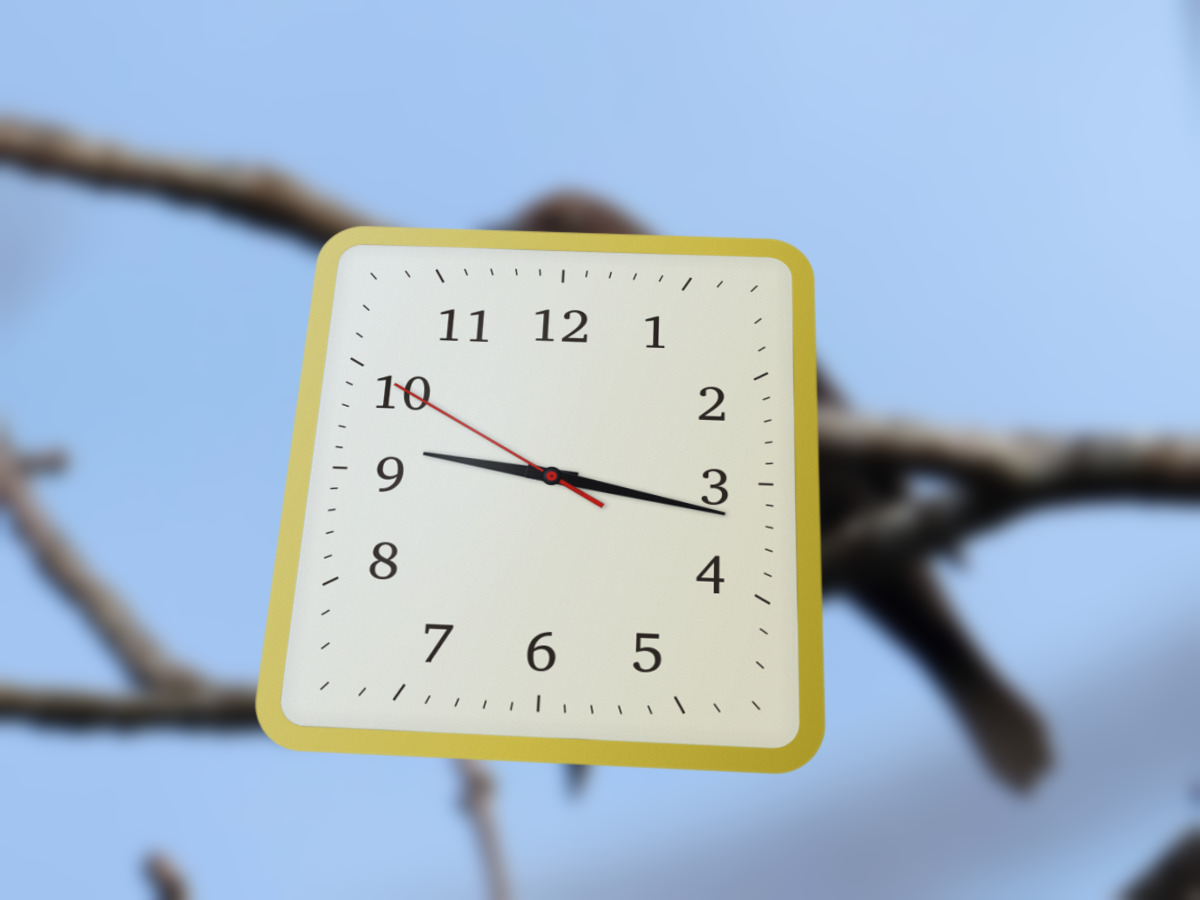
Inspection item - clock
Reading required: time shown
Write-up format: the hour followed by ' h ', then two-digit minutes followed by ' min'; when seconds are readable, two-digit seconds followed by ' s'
9 h 16 min 50 s
